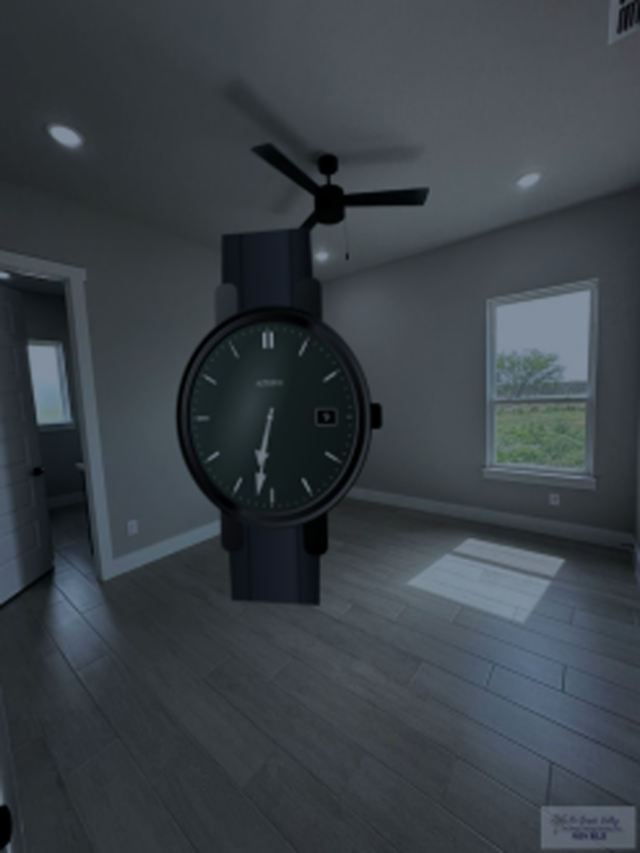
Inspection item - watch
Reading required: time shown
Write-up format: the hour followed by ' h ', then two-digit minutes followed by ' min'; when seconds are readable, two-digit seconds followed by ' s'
6 h 32 min
